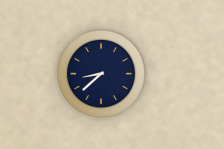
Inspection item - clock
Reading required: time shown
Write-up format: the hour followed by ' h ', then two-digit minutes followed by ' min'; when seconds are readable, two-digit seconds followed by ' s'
8 h 38 min
